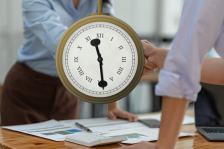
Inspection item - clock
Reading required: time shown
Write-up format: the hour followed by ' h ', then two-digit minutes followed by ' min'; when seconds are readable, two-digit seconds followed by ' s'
11 h 29 min
